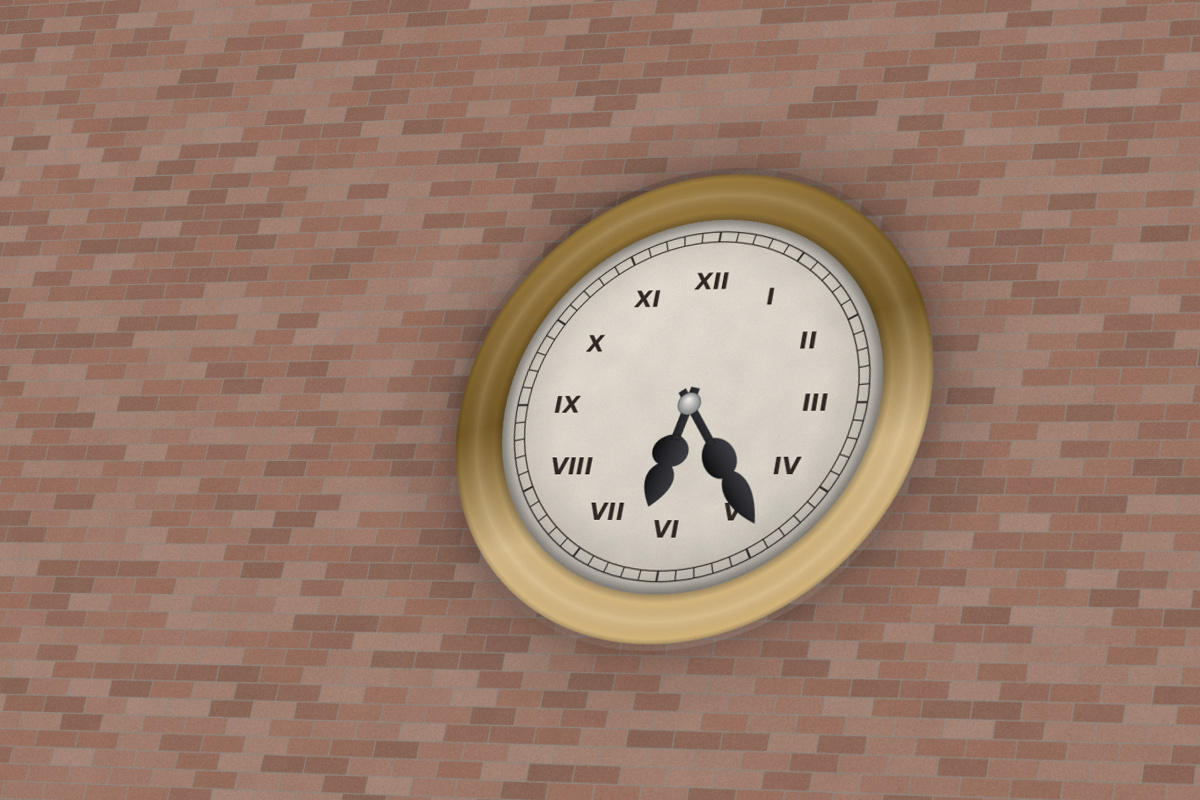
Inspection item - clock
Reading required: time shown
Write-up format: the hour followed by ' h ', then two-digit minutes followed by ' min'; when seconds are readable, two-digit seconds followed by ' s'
6 h 24 min
